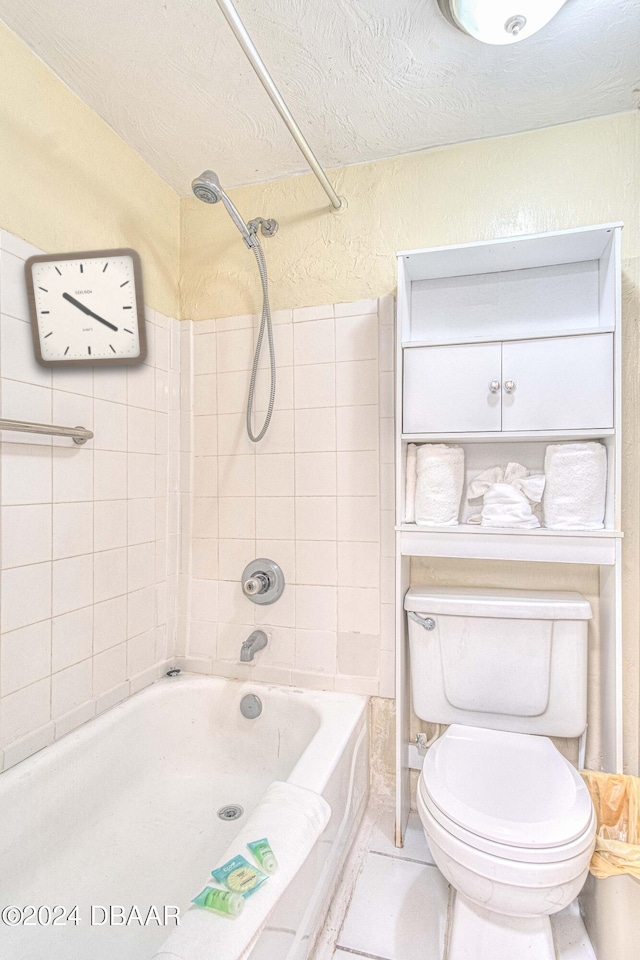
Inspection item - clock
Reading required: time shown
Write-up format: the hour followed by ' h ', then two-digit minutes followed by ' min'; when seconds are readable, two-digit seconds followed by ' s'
10 h 21 min
